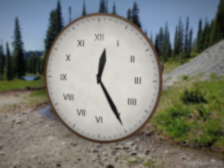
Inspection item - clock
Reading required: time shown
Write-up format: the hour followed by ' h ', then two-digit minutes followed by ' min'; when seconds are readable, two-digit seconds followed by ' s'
12 h 25 min
